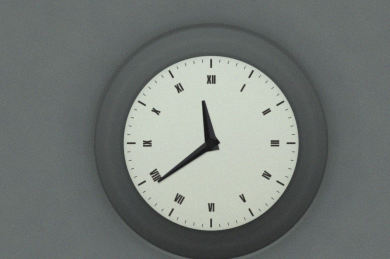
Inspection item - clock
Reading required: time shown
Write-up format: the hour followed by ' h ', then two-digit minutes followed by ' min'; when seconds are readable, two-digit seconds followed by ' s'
11 h 39 min
